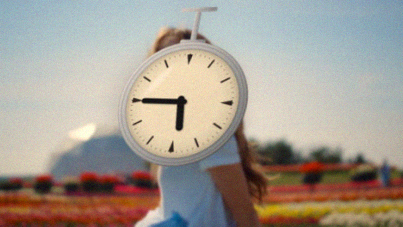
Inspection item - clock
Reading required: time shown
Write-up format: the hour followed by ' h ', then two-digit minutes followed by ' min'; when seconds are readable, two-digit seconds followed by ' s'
5 h 45 min
